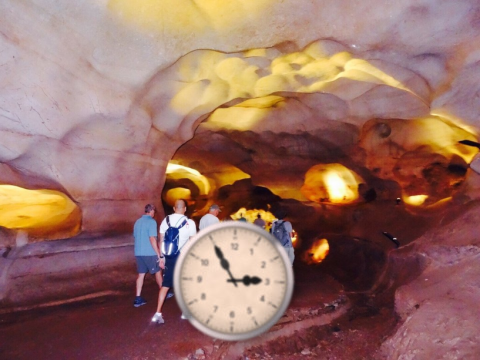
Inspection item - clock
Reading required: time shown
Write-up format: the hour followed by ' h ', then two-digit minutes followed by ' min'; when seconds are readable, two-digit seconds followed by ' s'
2 h 55 min
